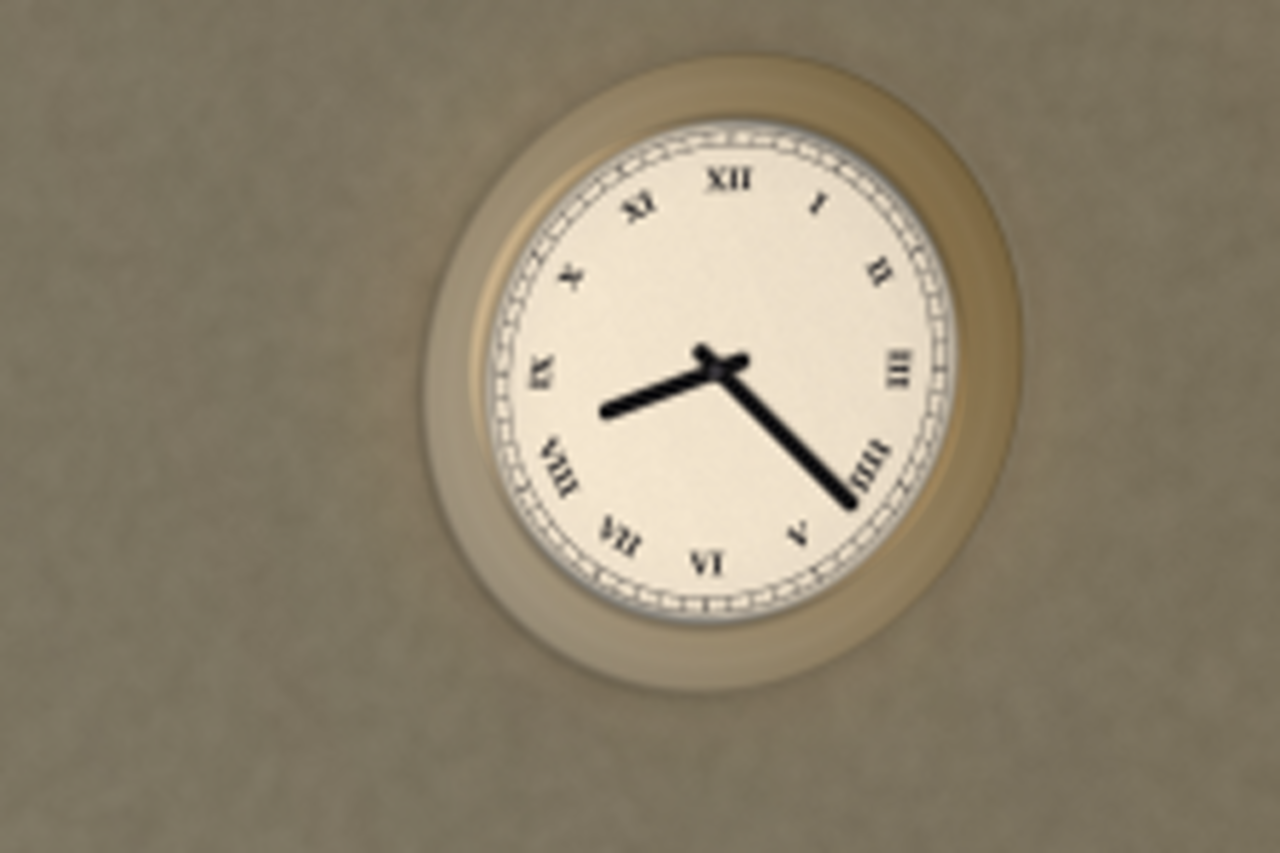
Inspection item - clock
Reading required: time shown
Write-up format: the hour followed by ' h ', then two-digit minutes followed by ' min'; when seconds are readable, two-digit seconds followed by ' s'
8 h 22 min
